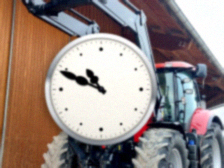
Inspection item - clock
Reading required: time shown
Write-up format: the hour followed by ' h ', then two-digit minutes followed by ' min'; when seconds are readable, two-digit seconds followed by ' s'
10 h 49 min
